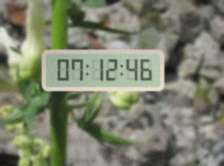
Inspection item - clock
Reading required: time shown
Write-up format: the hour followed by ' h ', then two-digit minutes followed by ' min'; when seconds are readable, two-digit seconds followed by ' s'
7 h 12 min 46 s
